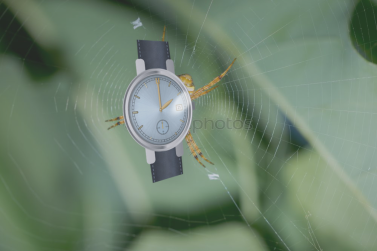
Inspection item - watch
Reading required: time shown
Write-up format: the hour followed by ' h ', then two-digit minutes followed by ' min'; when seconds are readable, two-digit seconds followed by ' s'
2 h 00 min
